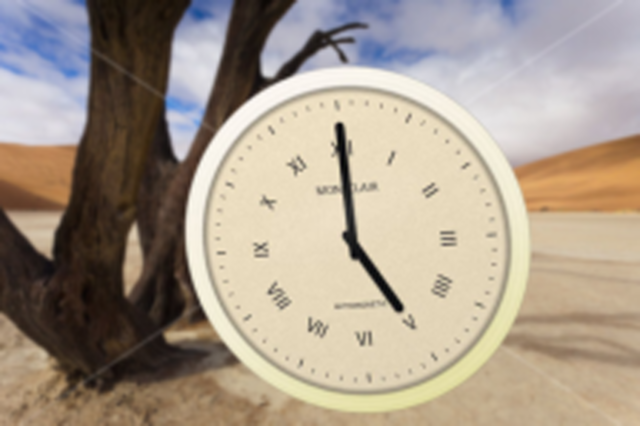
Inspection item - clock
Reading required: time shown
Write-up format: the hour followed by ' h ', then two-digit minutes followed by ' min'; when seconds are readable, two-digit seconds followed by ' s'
5 h 00 min
